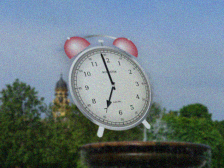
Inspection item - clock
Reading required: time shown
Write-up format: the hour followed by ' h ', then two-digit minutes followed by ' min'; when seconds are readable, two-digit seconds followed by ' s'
6 h 59 min
